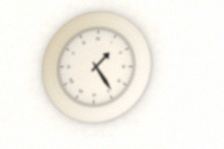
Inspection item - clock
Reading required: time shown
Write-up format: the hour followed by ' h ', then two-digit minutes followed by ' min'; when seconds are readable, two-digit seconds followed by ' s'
1 h 24 min
